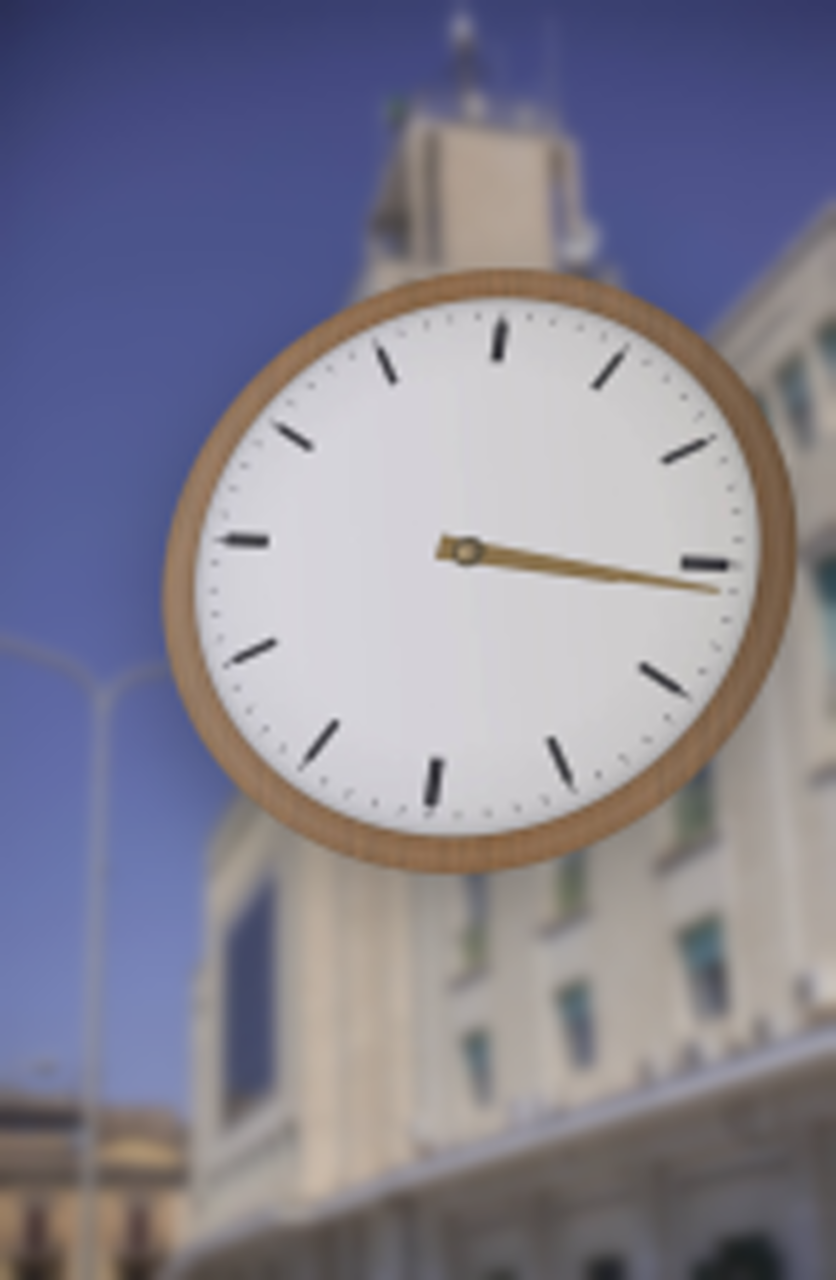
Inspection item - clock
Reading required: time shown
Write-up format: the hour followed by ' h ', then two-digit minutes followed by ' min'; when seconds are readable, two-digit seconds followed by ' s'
3 h 16 min
